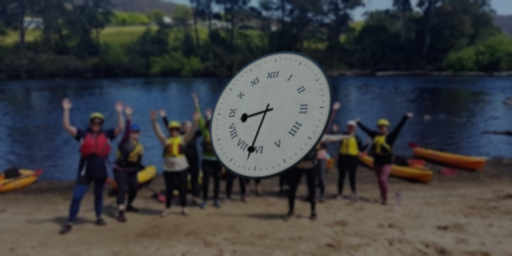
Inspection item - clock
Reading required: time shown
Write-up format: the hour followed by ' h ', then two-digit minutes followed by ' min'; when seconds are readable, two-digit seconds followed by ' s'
8 h 32 min
